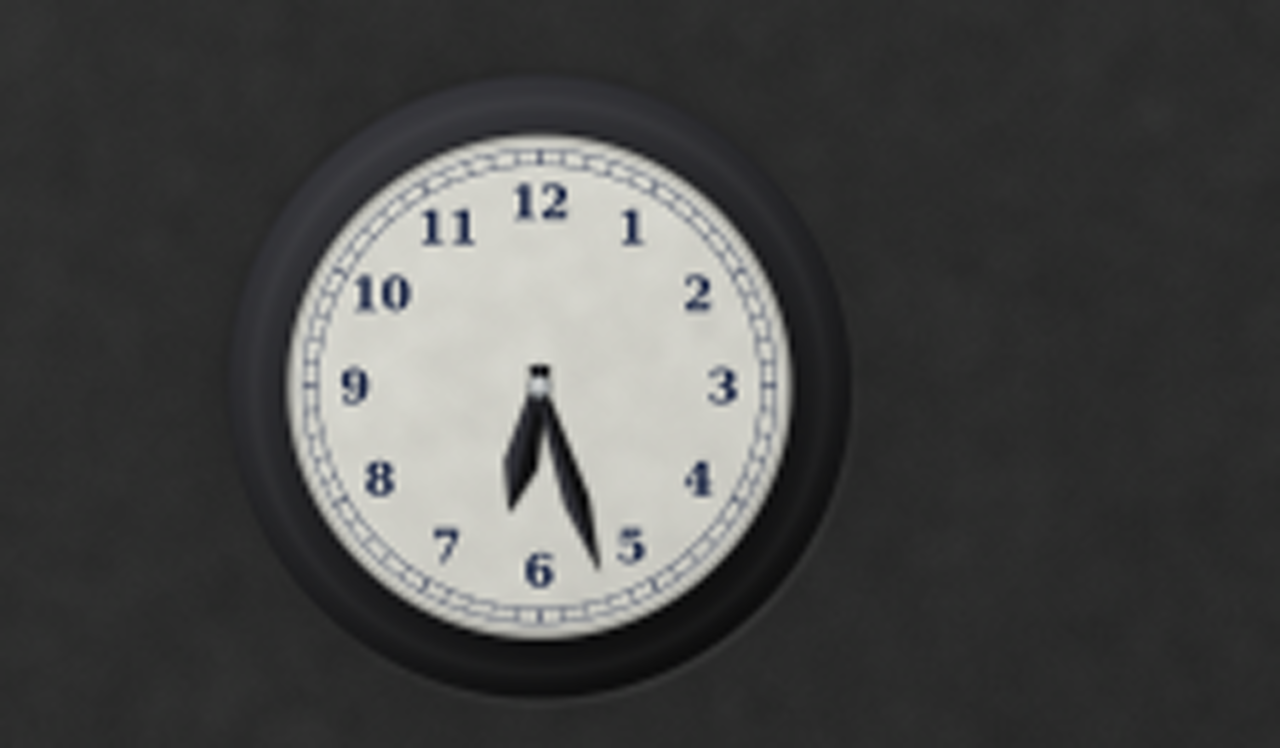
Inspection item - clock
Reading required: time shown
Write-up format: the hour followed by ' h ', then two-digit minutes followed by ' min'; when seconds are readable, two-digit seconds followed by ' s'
6 h 27 min
